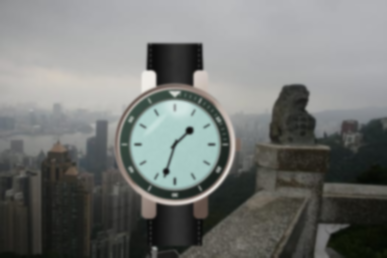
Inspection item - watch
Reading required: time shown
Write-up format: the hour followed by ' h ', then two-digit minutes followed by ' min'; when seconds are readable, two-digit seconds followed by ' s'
1 h 33 min
